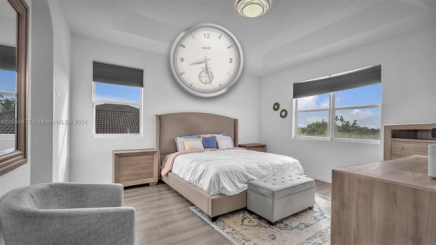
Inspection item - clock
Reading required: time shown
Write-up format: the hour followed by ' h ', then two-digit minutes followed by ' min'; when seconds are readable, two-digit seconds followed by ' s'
8 h 28 min
